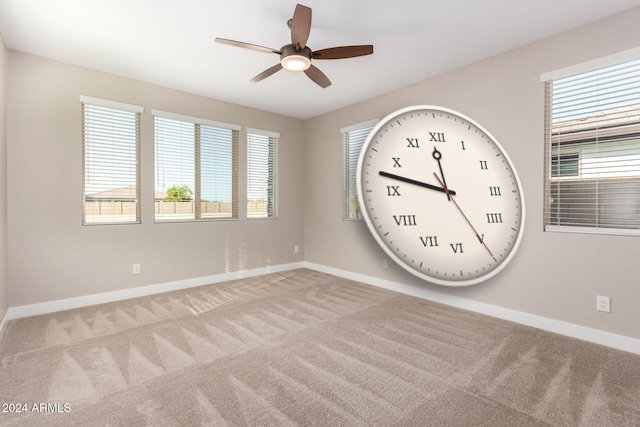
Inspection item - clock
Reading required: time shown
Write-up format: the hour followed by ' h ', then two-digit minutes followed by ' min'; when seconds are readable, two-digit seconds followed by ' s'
11 h 47 min 25 s
